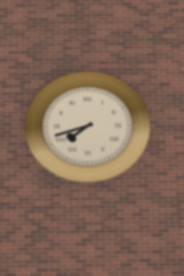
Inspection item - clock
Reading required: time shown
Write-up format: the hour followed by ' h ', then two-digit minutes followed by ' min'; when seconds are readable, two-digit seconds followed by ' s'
7 h 42 min
